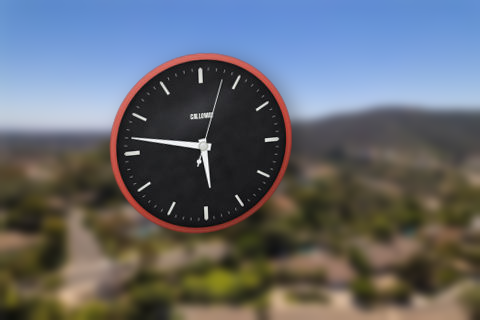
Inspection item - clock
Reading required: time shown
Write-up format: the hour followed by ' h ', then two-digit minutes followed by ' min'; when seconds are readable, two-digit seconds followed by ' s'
5 h 47 min 03 s
